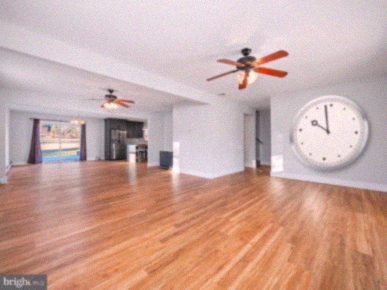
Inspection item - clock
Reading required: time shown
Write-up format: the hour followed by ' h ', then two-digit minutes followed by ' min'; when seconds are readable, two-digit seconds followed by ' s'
9 h 58 min
